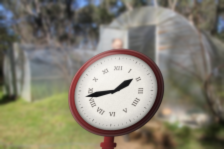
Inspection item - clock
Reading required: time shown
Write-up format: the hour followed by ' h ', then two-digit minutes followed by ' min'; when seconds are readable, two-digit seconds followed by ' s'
1 h 43 min
